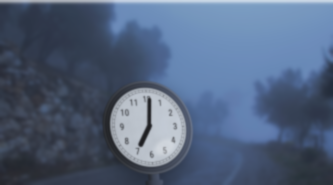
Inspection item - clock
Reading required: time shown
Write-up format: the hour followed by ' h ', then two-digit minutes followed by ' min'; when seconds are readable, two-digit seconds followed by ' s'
7 h 01 min
